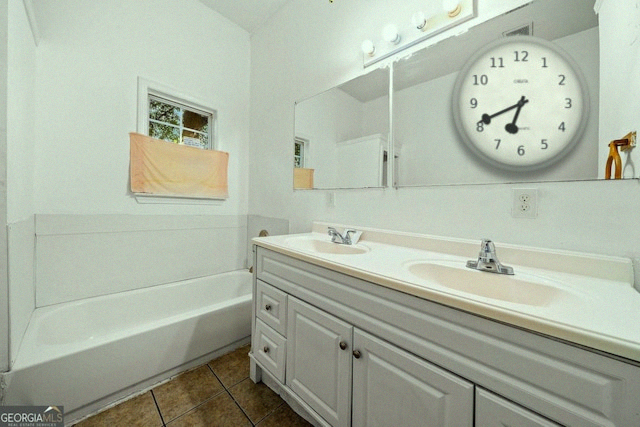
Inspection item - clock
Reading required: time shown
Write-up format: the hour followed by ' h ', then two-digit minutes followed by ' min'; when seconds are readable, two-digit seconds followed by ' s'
6 h 41 min
